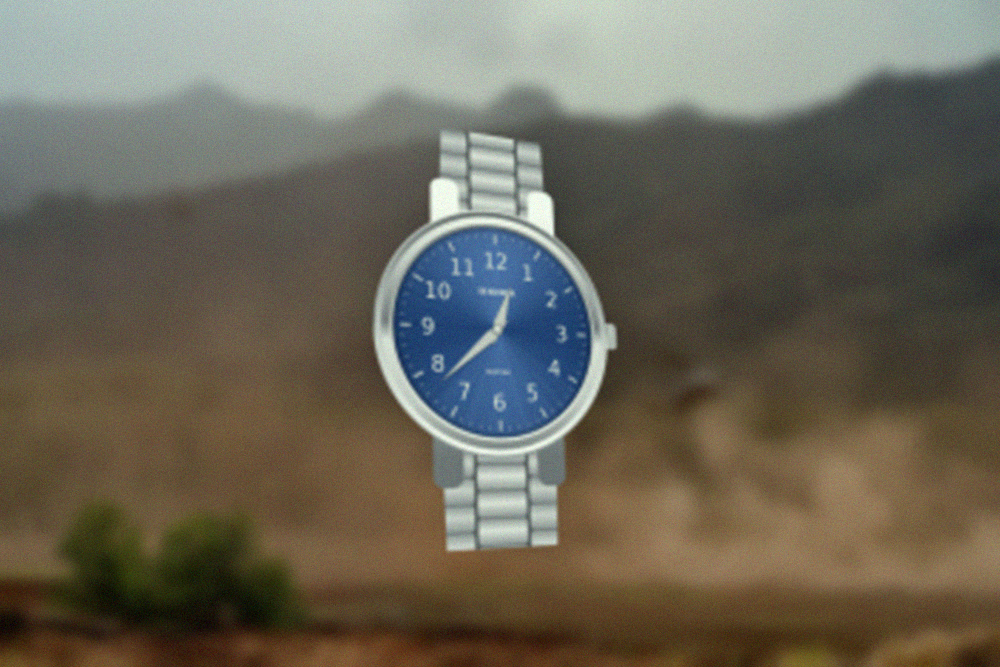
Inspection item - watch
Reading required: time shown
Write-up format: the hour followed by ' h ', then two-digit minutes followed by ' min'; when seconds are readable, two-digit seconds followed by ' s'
12 h 38 min
